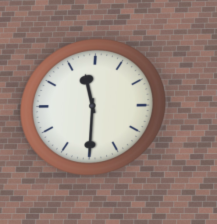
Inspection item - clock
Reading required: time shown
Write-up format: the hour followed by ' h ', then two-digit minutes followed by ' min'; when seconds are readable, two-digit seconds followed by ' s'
11 h 30 min
